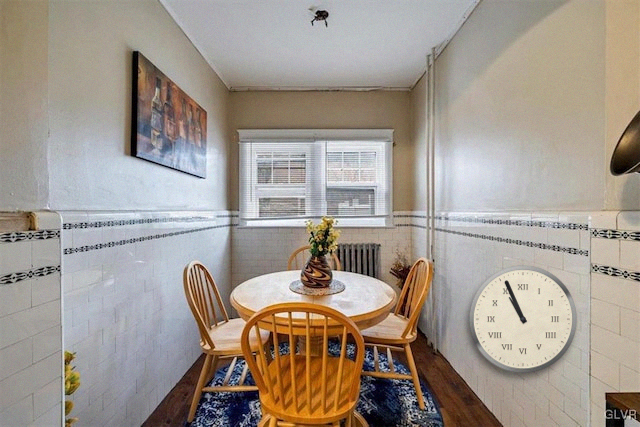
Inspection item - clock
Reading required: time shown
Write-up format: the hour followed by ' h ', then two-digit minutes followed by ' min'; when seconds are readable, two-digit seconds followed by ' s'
10 h 56 min
